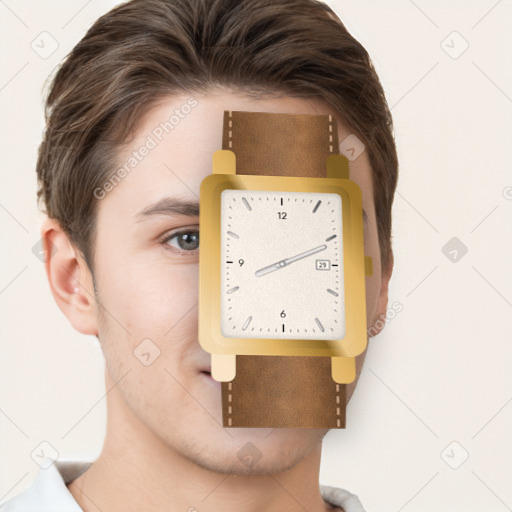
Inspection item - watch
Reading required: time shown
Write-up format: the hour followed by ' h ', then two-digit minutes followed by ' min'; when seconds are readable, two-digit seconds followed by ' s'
8 h 11 min
